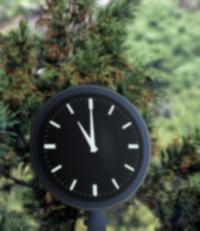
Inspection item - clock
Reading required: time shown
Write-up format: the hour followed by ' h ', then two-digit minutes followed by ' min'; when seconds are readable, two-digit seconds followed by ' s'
11 h 00 min
